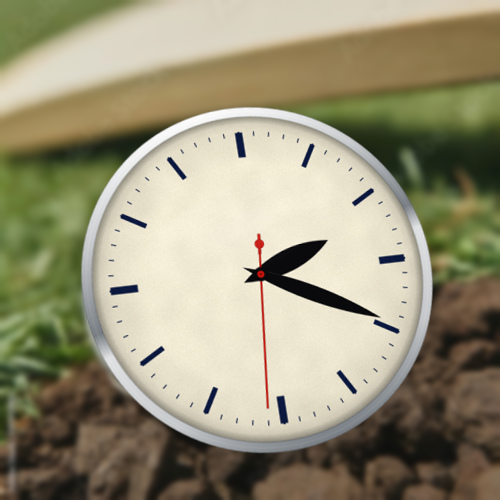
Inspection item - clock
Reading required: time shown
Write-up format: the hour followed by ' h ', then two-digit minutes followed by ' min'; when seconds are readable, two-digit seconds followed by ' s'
2 h 19 min 31 s
